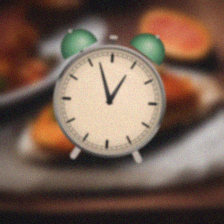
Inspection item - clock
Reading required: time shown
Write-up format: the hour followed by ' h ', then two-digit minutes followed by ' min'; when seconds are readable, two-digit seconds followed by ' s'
12 h 57 min
